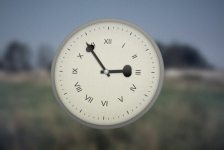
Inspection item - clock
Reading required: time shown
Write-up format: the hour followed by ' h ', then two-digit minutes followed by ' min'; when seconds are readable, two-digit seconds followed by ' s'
2 h 54 min
